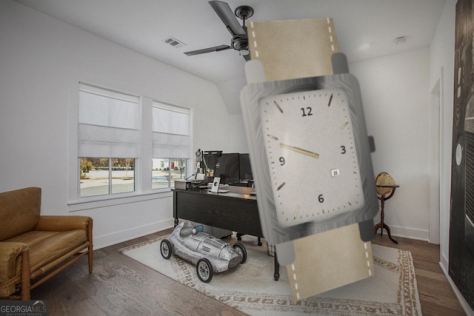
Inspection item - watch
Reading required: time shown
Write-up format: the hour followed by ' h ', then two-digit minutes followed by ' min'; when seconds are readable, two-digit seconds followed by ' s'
9 h 49 min
